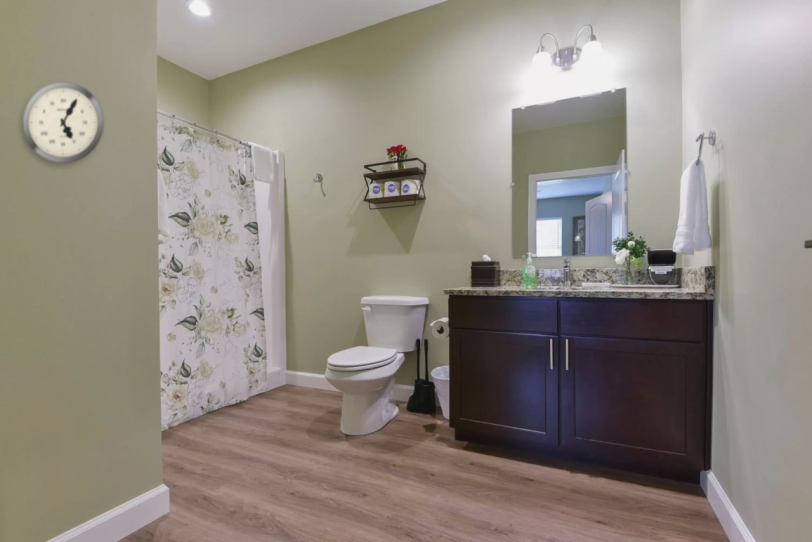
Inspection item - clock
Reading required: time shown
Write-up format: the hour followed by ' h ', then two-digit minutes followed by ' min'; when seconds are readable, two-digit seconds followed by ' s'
5 h 05 min
